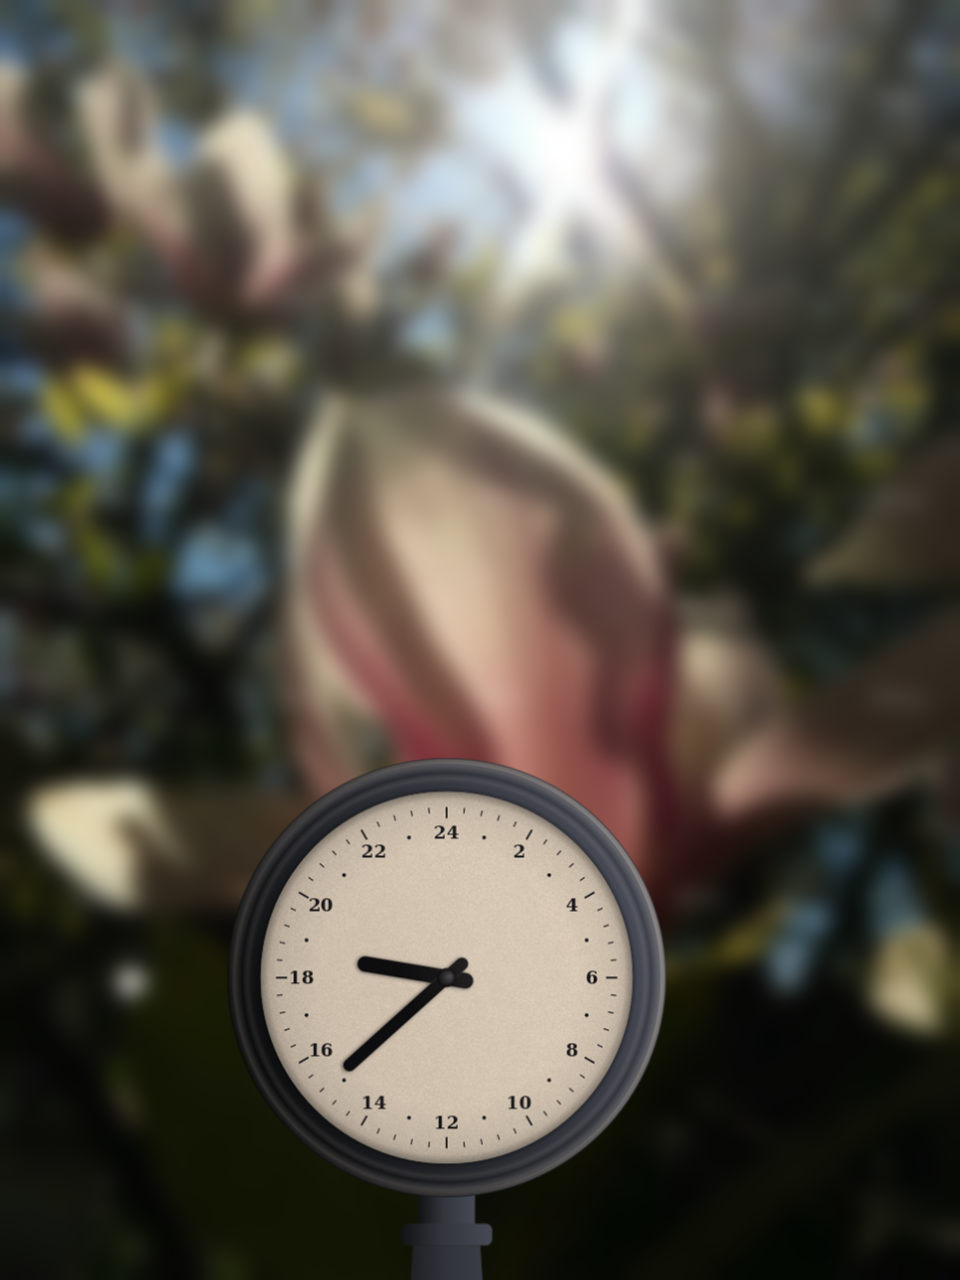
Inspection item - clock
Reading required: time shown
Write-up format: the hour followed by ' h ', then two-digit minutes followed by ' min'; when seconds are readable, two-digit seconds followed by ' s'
18 h 38 min
